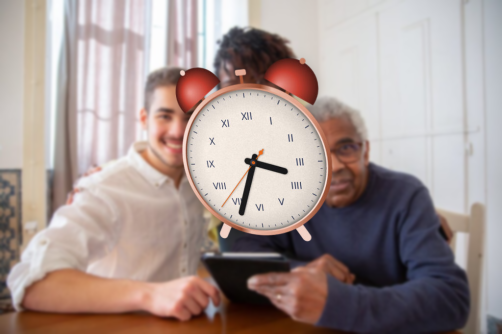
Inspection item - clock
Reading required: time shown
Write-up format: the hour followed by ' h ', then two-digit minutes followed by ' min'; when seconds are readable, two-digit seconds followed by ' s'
3 h 33 min 37 s
